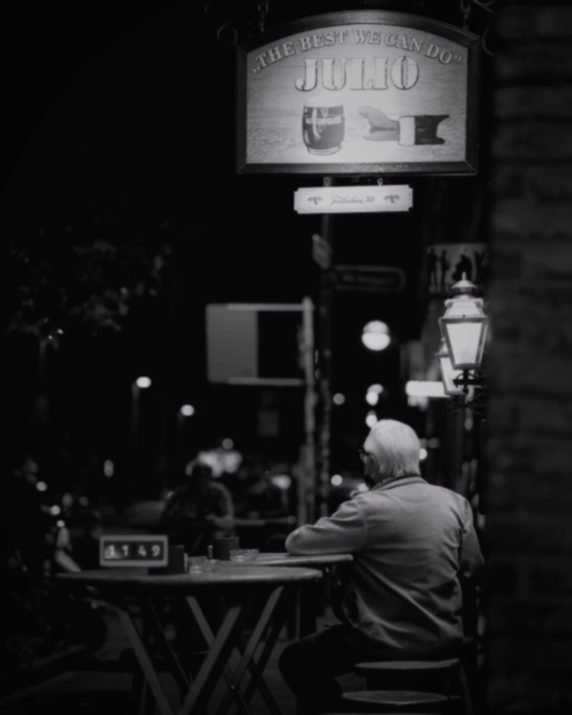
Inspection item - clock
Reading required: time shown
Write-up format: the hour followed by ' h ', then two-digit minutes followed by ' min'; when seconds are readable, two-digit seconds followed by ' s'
11 h 49 min
